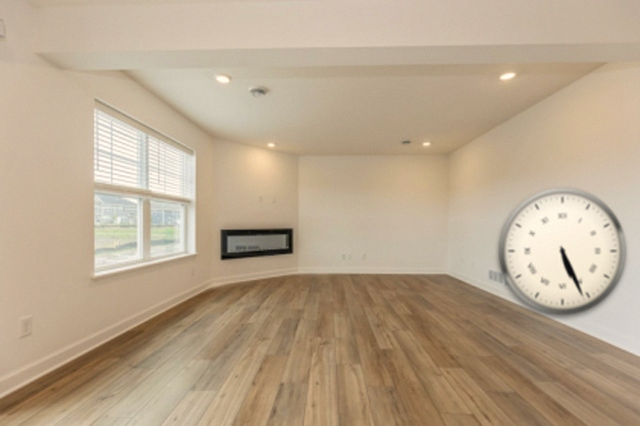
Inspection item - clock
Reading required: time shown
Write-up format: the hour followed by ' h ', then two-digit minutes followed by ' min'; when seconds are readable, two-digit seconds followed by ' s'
5 h 26 min
